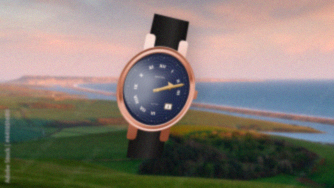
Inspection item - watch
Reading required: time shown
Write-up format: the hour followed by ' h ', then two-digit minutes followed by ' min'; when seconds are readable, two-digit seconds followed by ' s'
2 h 12 min
